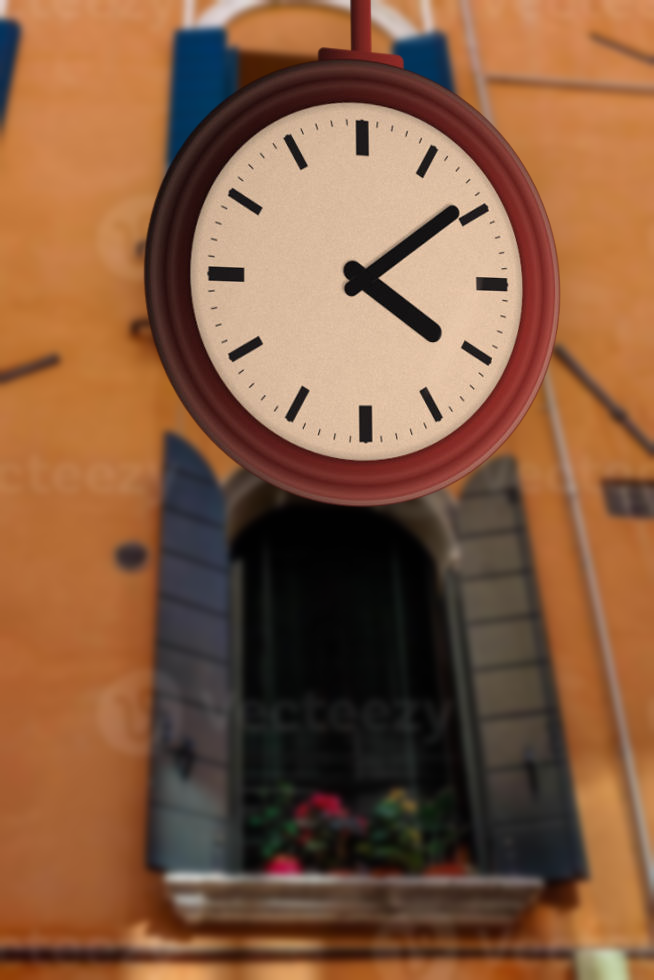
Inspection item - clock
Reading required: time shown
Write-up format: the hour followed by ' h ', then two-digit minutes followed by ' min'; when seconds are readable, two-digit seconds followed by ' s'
4 h 09 min
